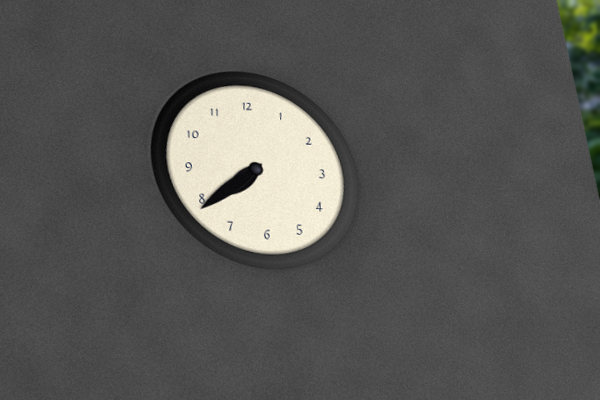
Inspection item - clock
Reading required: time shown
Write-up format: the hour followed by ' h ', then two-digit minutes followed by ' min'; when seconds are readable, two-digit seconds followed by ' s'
7 h 39 min
